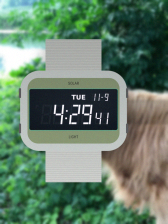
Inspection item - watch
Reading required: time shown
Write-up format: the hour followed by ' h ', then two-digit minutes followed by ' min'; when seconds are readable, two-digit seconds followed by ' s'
4 h 29 min 41 s
